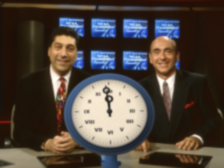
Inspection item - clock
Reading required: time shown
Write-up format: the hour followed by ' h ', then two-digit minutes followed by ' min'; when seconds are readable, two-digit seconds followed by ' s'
11 h 59 min
